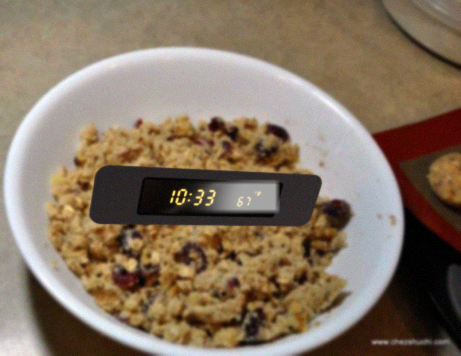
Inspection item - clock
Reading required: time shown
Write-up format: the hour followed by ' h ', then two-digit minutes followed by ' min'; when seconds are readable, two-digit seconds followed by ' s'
10 h 33 min
